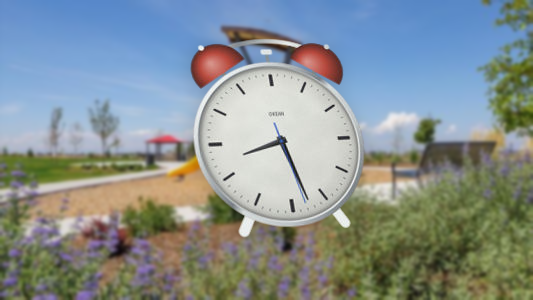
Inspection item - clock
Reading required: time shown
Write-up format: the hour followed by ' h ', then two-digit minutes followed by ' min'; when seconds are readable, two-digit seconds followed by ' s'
8 h 27 min 28 s
